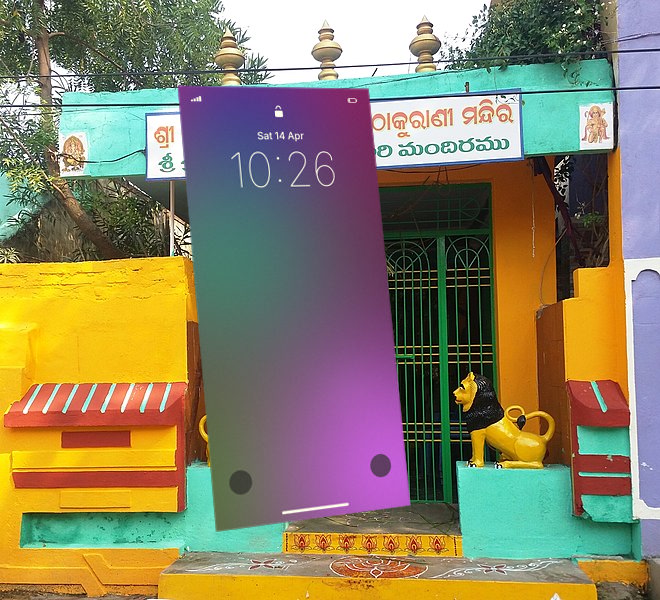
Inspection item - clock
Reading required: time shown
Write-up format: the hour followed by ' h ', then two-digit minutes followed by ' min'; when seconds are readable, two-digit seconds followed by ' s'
10 h 26 min
